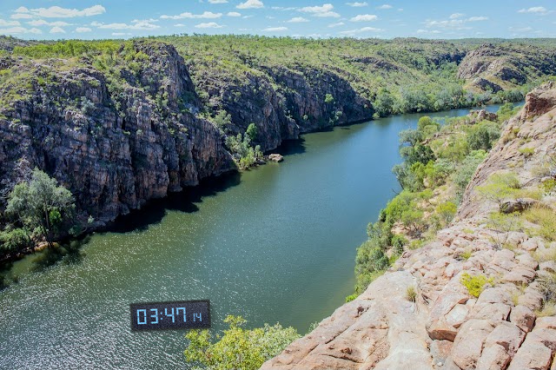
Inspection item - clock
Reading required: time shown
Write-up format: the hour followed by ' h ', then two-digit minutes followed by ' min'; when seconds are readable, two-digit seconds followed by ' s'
3 h 47 min 14 s
